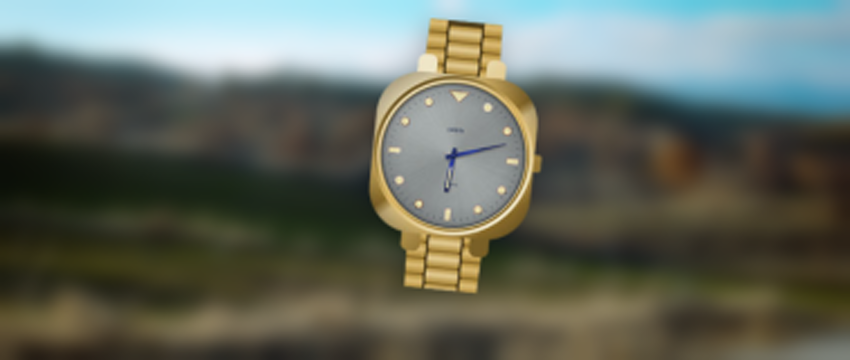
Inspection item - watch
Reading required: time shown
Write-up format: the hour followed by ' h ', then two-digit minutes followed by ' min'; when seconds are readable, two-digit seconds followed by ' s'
6 h 12 min
